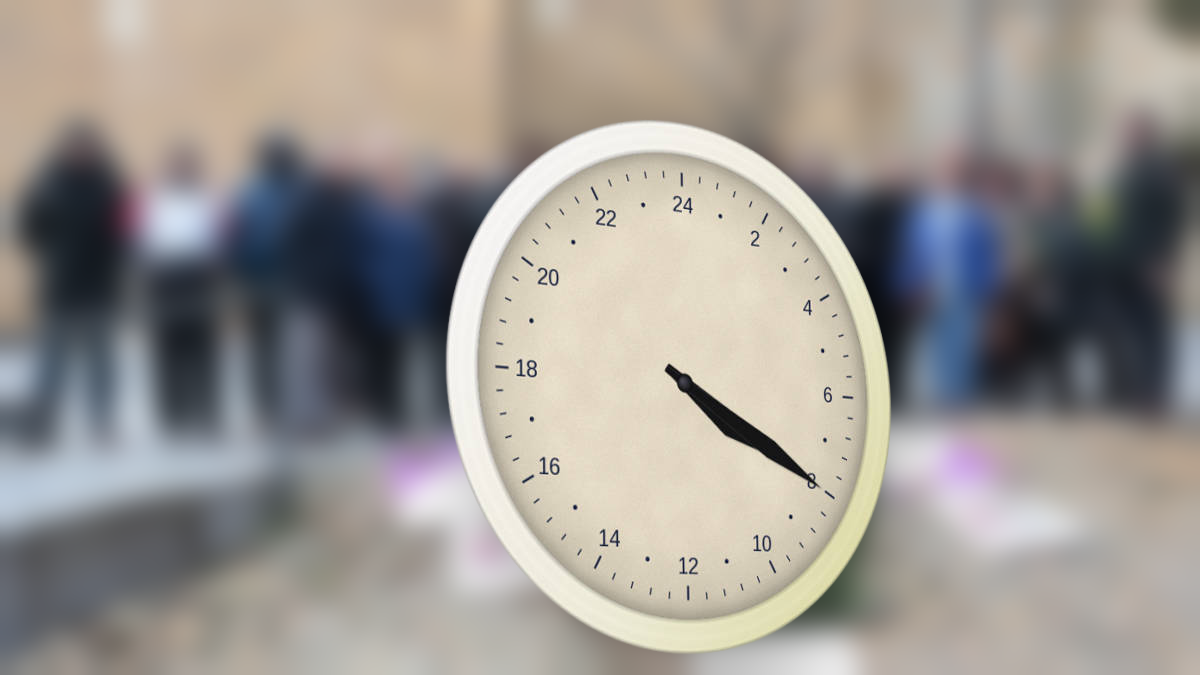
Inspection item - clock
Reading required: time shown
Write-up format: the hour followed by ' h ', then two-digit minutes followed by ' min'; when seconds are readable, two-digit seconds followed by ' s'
8 h 20 min
